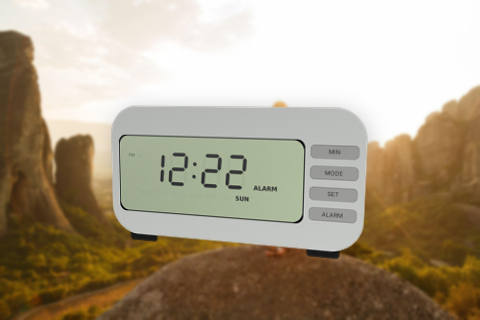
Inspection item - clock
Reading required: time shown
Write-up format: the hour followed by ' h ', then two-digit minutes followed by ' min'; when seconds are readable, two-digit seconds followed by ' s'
12 h 22 min
